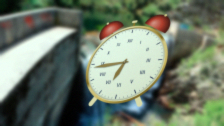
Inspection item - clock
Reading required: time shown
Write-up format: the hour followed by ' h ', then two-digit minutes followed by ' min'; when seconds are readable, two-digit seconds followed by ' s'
6 h 44 min
